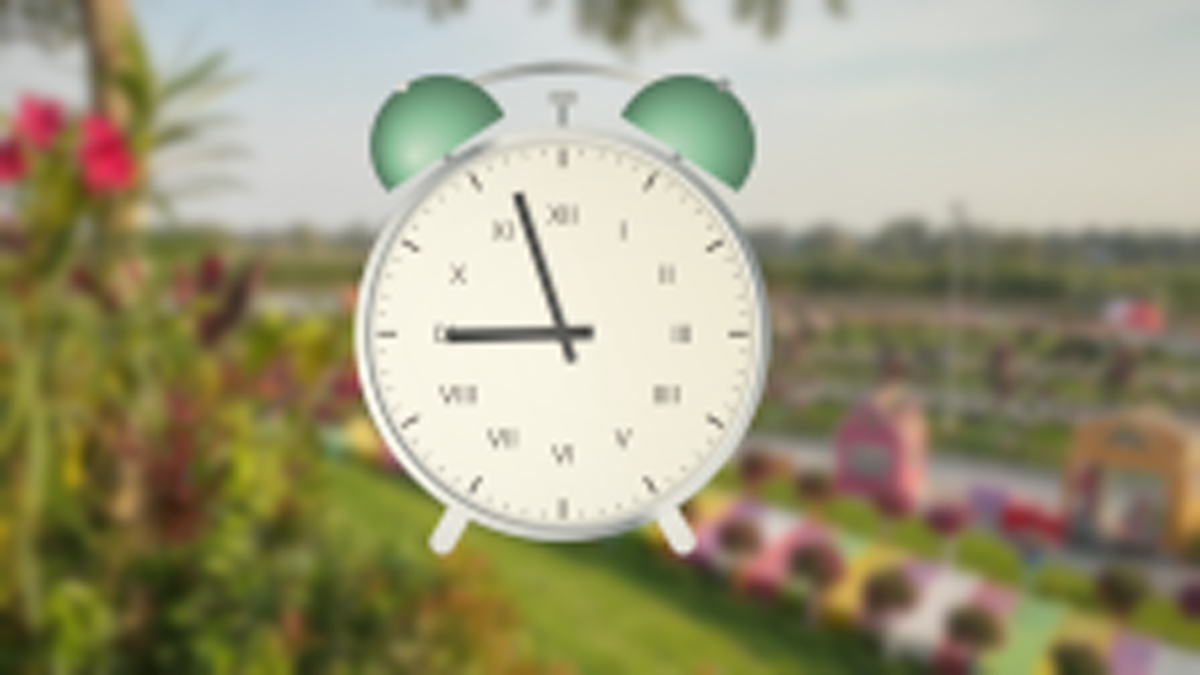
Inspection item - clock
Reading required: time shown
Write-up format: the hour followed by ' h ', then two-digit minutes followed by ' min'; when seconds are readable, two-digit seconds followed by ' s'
8 h 57 min
